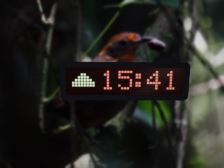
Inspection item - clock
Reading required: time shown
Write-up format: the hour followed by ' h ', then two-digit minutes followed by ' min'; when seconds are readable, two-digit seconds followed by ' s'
15 h 41 min
